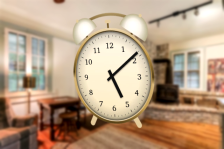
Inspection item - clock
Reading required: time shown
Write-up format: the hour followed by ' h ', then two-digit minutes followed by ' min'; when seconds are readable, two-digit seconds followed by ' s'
5 h 09 min
